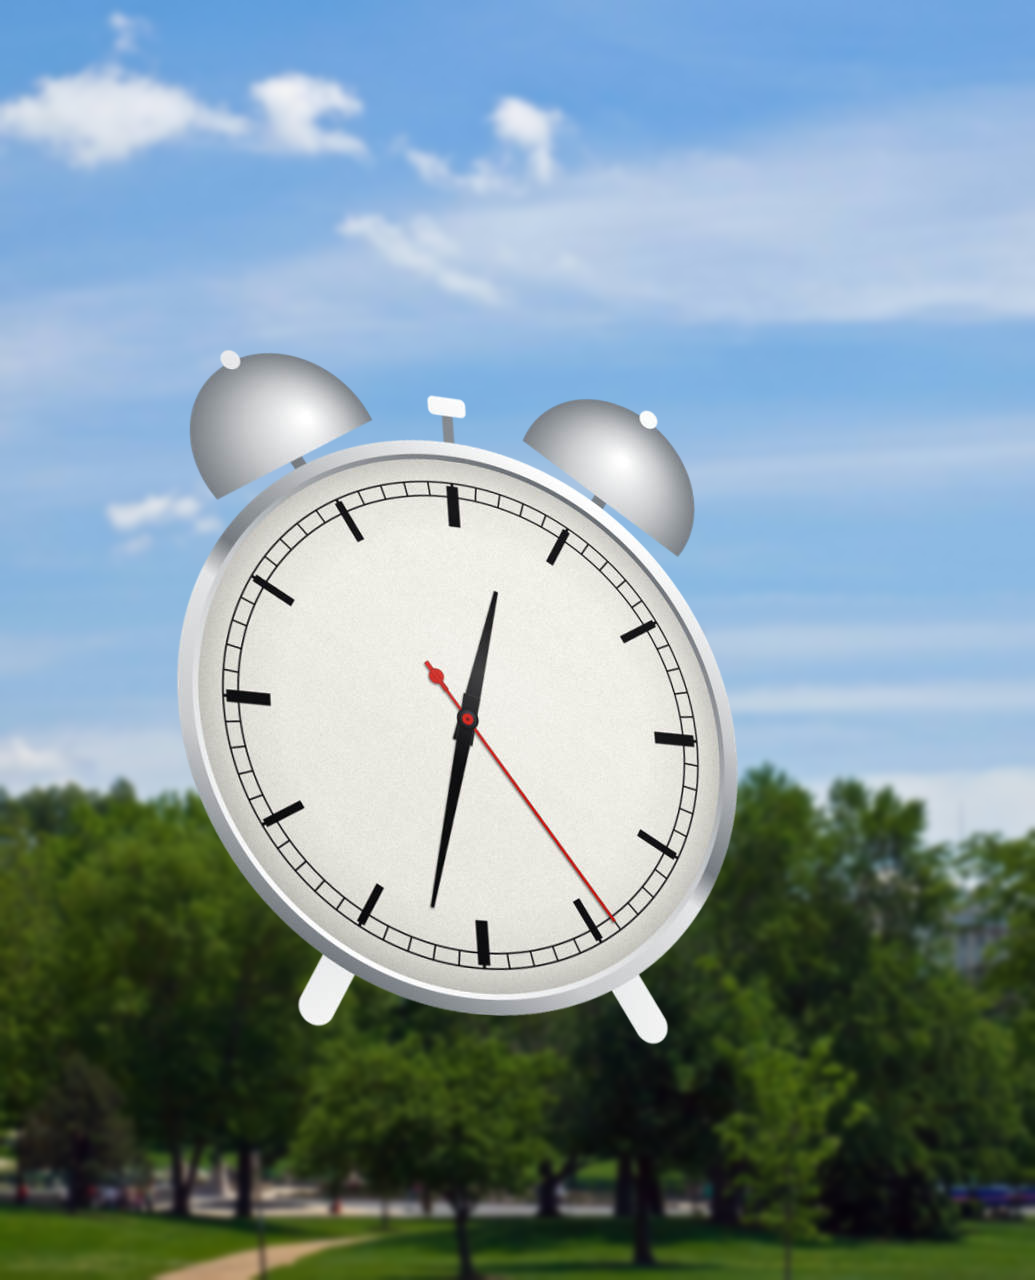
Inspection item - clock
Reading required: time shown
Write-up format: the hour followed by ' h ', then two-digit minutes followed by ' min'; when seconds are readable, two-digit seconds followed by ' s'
12 h 32 min 24 s
